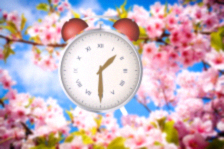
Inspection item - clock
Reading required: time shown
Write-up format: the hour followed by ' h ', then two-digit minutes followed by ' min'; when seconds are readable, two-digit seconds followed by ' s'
1 h 30 min
